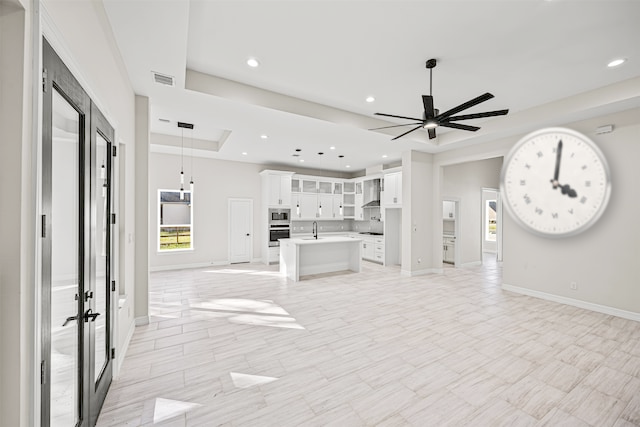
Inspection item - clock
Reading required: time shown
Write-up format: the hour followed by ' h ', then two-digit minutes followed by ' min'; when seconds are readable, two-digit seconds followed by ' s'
4 h 01 min
